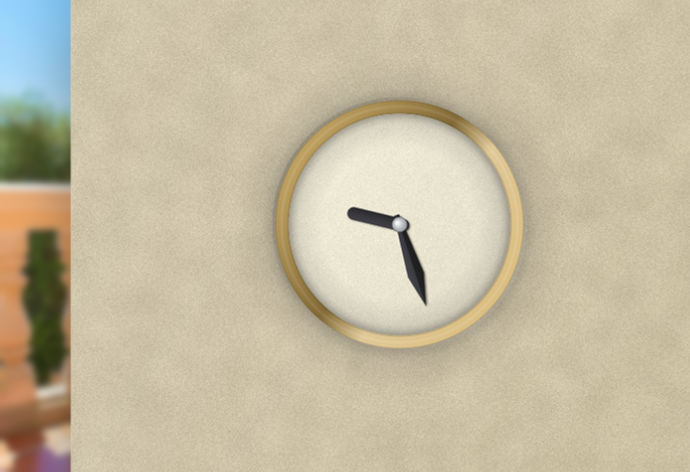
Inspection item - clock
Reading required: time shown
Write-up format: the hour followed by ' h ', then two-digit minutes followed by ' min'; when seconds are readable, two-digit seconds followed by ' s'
9 h 27 min
